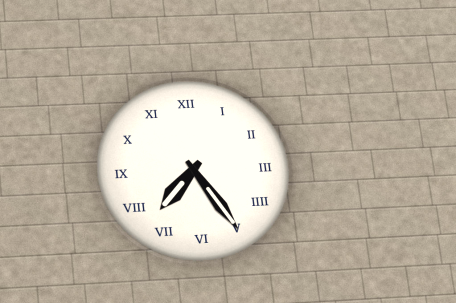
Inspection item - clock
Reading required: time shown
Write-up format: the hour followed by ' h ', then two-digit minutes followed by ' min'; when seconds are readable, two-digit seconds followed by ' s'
7 h 25 min
